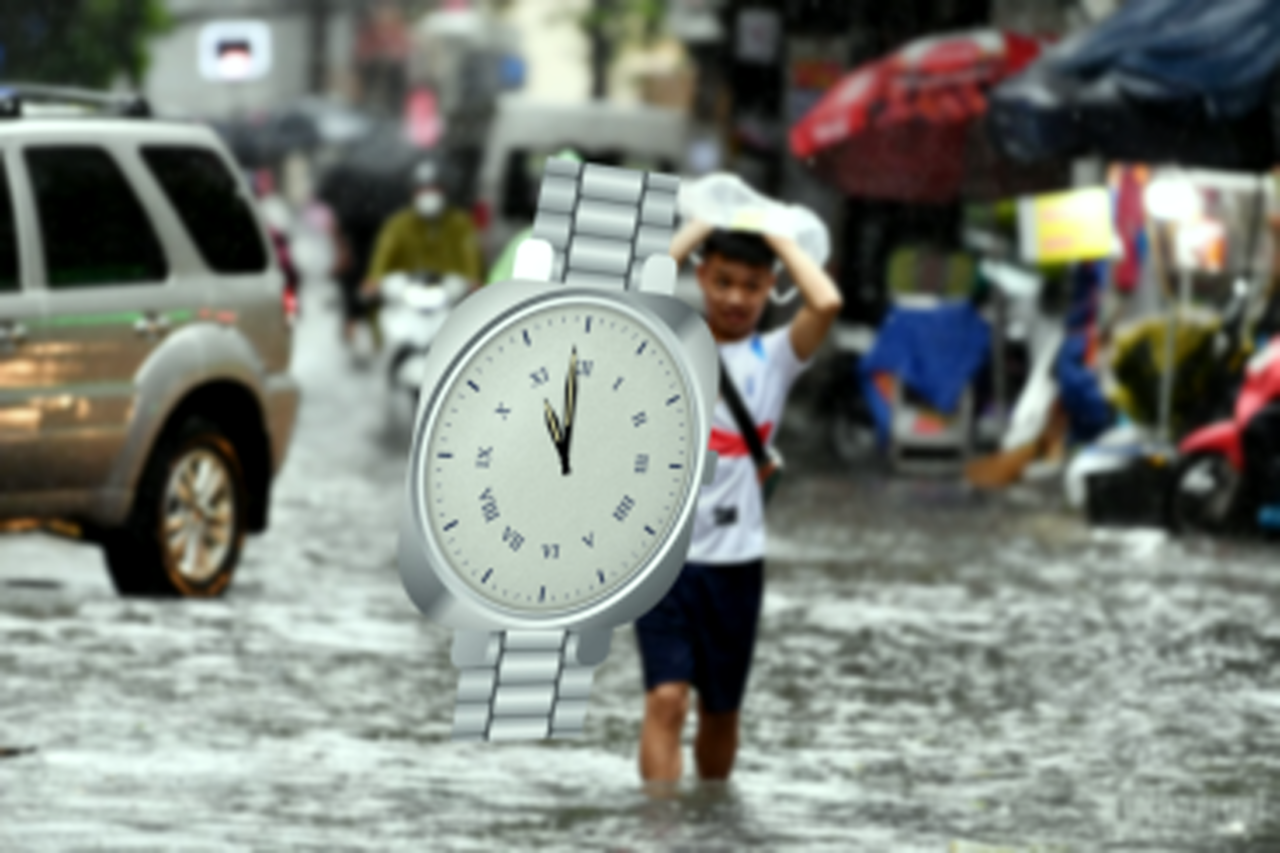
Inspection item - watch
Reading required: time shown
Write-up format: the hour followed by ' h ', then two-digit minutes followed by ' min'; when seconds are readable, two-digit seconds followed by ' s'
10 h 59 min
